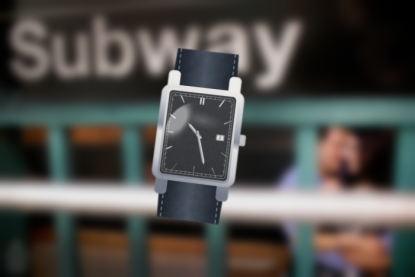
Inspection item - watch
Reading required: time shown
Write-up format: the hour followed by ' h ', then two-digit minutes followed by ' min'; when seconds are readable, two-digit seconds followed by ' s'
10 h 27 min
